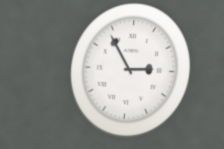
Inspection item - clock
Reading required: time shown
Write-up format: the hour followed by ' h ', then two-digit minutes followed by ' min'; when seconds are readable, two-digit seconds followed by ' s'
2 h 54 min
